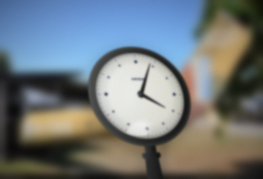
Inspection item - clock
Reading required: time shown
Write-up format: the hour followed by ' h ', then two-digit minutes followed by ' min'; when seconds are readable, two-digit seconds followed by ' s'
4 h 04 min
